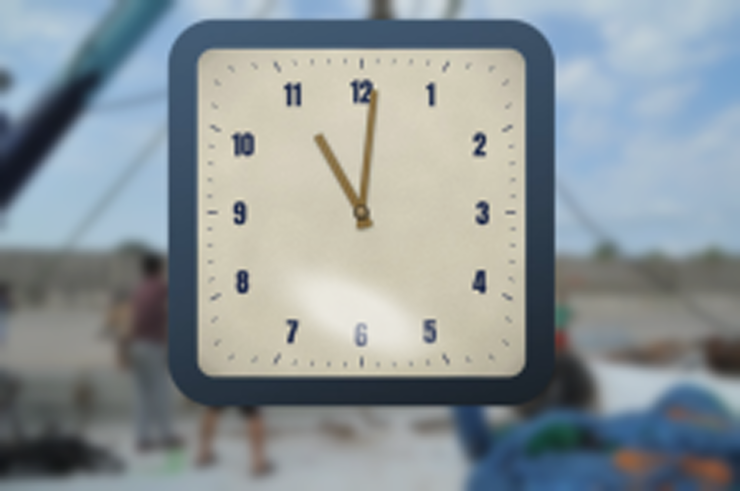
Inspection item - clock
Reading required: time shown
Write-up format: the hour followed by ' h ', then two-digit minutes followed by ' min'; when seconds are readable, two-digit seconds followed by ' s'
11 h 01 min
